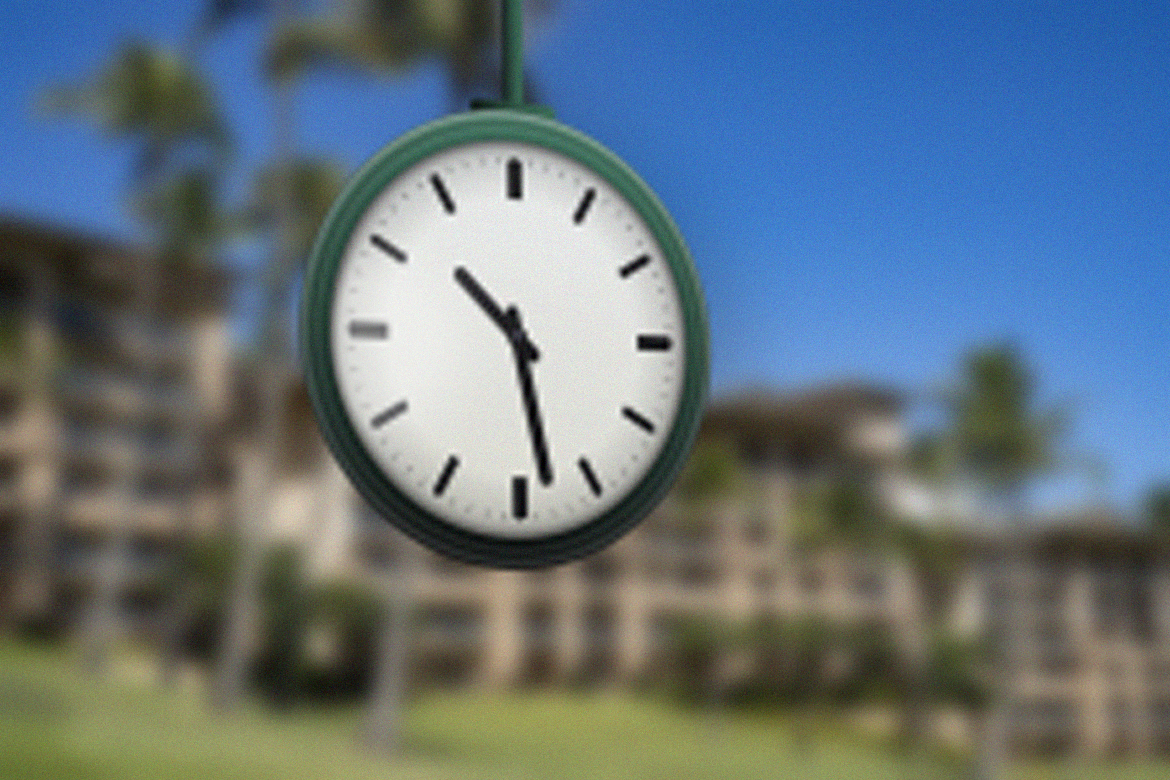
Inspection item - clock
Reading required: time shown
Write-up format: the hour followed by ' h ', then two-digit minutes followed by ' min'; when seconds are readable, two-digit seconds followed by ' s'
10 h 28 min
